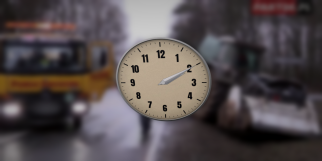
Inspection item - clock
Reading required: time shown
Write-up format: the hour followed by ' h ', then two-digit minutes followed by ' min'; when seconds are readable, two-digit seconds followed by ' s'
2 h 10 min
